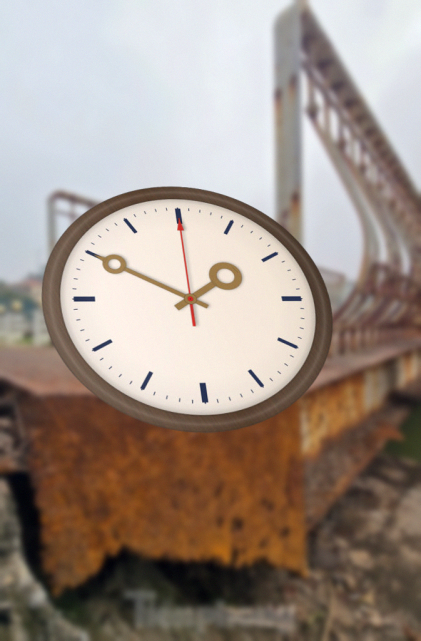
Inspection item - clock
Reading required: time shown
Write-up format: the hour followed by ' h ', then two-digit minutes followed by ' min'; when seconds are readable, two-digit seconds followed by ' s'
1 h 50 min 00 s
